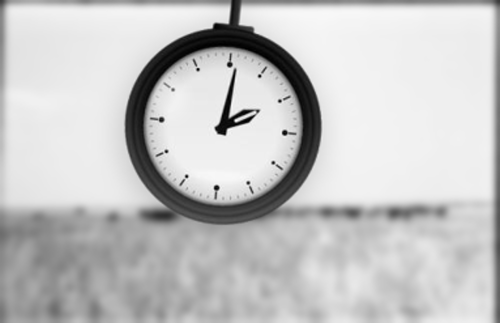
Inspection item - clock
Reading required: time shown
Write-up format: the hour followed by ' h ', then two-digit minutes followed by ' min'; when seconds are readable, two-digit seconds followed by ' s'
2 h 01 min
